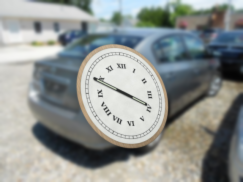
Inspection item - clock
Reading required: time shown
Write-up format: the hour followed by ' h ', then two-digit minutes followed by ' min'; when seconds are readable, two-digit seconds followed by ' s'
3 h 49 min
